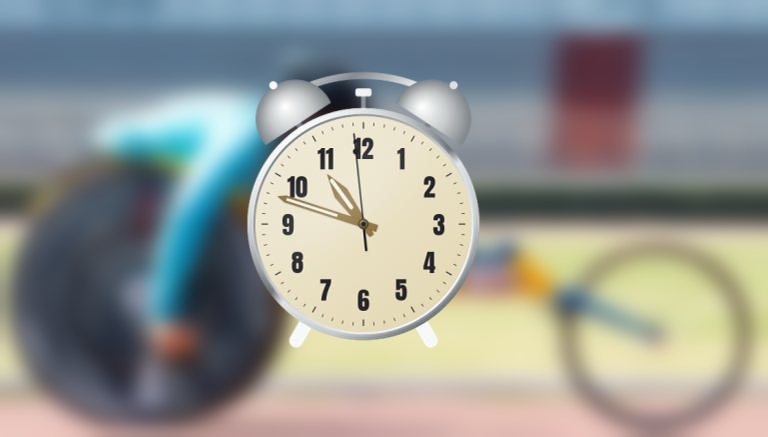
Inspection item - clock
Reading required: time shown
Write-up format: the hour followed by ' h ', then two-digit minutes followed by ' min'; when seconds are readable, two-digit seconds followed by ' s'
10 h 47 min 59 s
